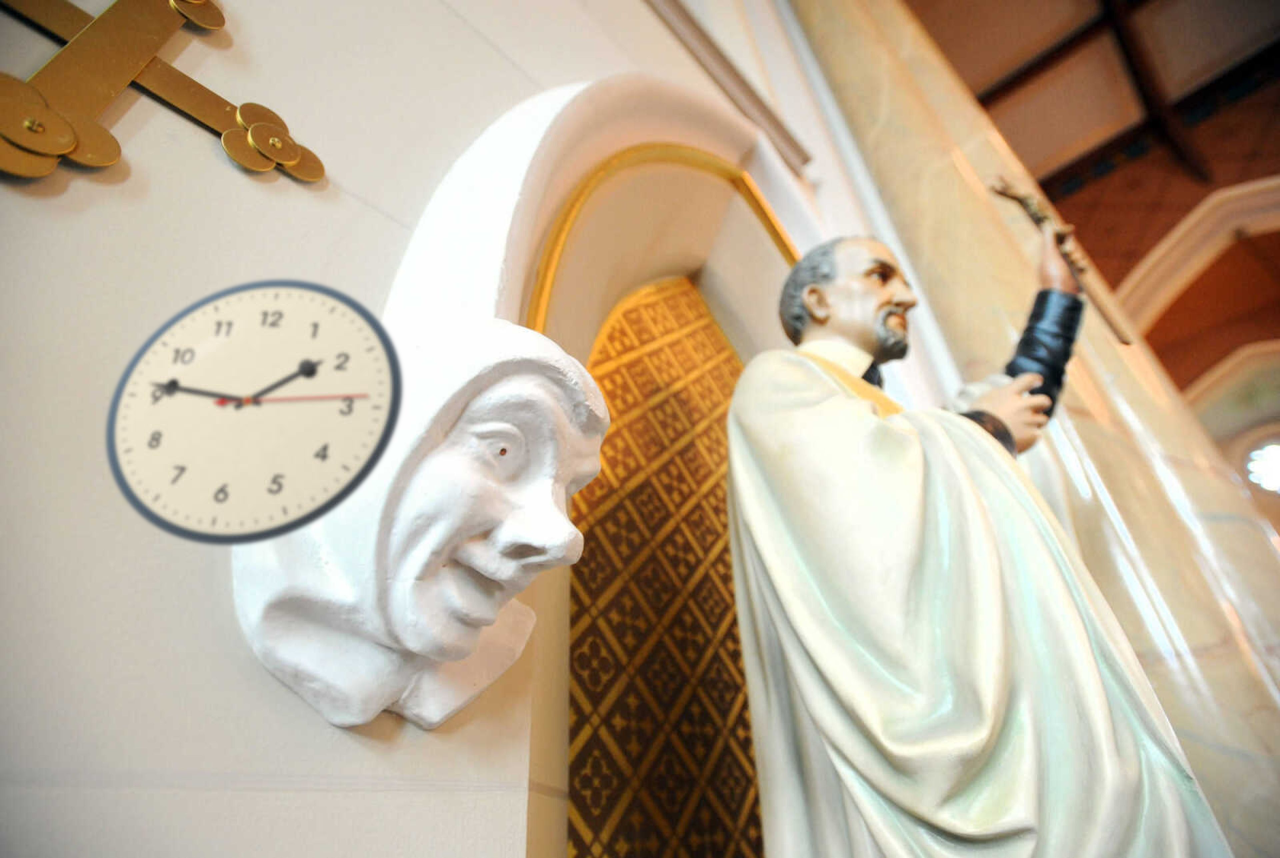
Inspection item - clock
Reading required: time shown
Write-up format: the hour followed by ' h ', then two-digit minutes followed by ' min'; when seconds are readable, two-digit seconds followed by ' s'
1 h 46 min 14 s
